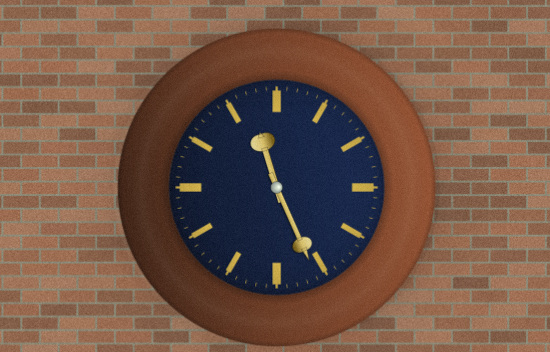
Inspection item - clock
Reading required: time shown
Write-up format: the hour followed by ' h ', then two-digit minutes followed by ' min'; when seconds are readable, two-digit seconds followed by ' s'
11 h 26 min
